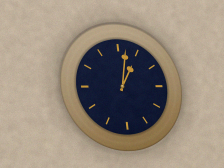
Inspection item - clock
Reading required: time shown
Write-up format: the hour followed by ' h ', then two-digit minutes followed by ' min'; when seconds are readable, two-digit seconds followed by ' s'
1 h 02 min
